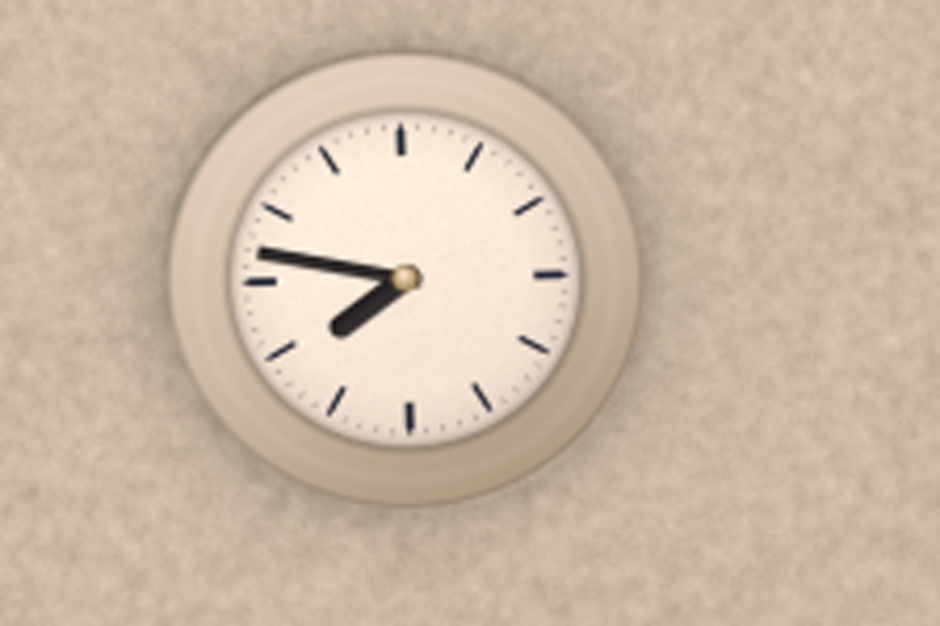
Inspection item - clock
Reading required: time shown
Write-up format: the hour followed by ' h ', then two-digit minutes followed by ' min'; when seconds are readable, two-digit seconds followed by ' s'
7 h 47 min
